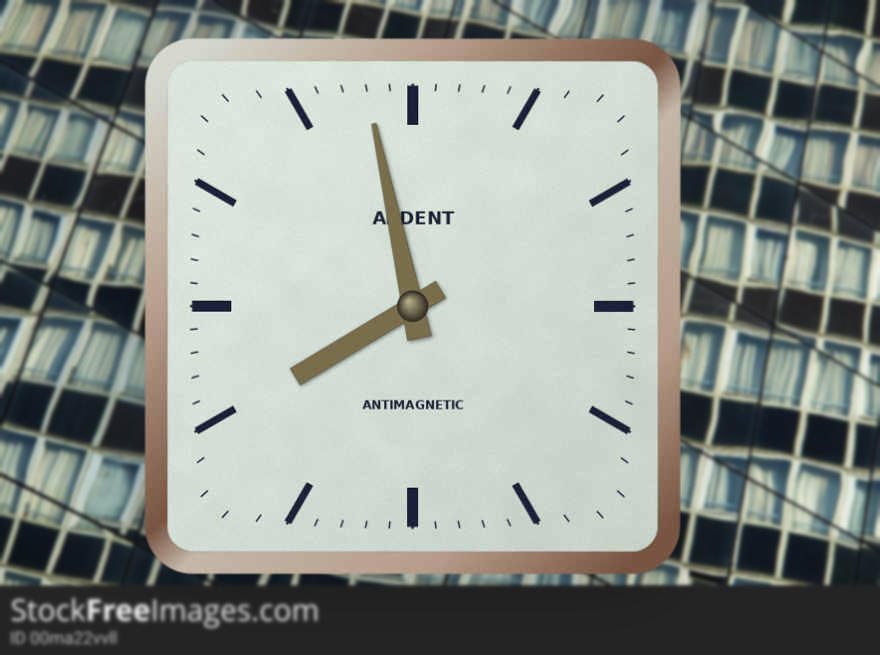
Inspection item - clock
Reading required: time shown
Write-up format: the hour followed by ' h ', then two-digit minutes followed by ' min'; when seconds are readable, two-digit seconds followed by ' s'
7 h 58 min
